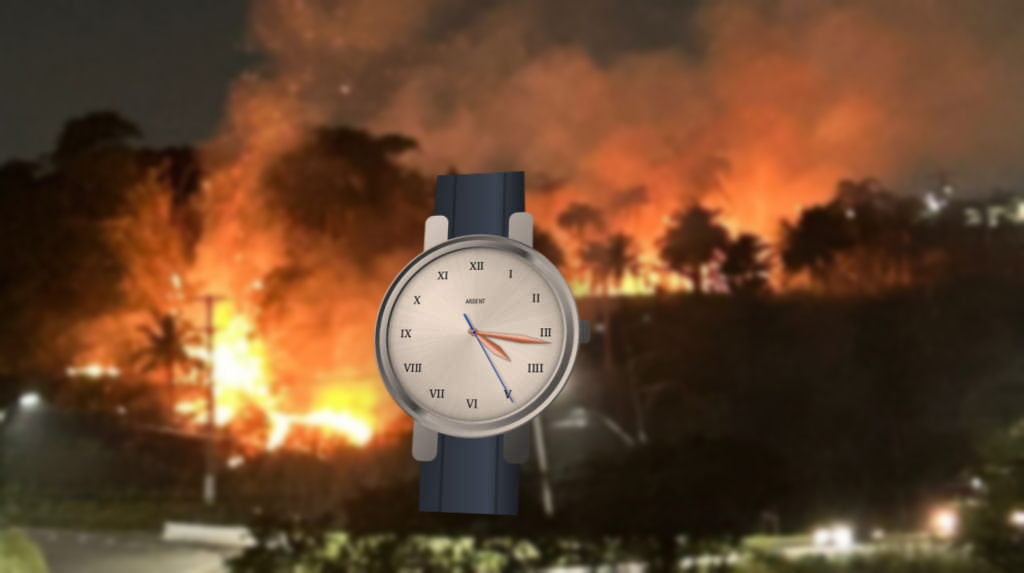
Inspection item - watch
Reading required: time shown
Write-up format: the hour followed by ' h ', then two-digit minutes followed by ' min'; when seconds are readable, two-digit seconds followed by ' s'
4 h 16 min 25 s
